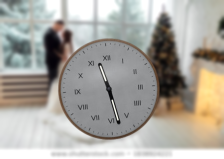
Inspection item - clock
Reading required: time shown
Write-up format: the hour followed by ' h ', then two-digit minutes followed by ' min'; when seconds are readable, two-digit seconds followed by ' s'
11 h 28 min
